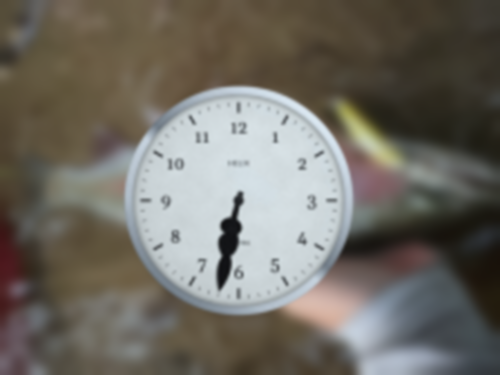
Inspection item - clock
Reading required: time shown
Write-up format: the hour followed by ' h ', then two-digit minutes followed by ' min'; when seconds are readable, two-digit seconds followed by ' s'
6 h 32 min
